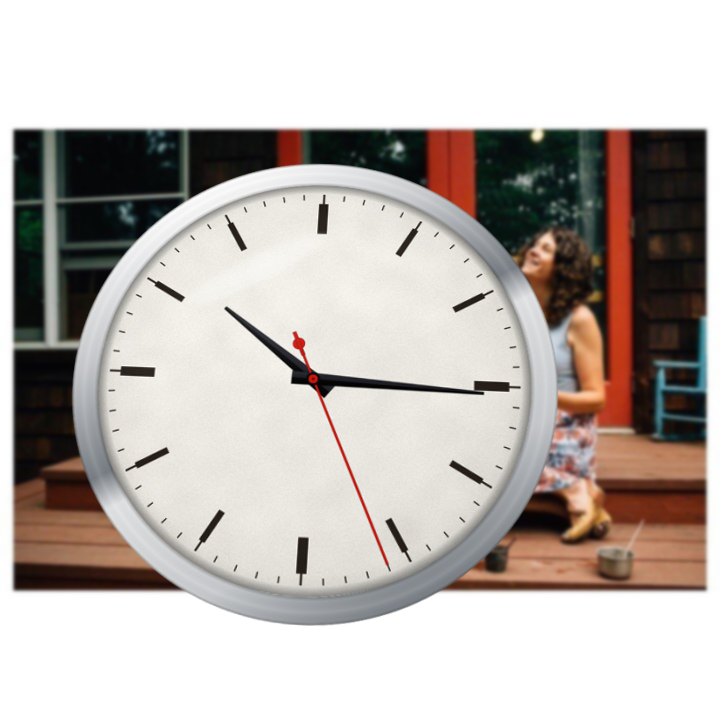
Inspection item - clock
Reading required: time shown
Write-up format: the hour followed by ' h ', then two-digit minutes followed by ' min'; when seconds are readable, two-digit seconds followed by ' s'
10 h 15 min 26 s
